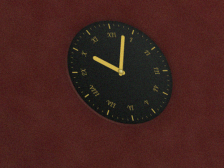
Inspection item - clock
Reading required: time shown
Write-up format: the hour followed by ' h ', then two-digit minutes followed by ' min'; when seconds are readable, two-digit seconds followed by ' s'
10 h 03 min
